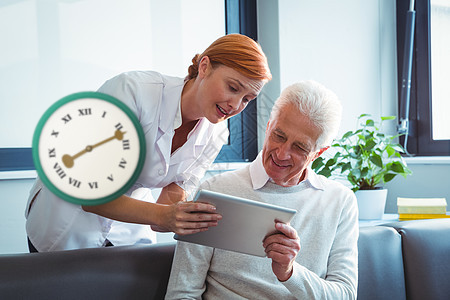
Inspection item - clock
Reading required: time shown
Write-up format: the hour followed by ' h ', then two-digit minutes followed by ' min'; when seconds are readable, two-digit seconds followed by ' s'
8 h 12 min
